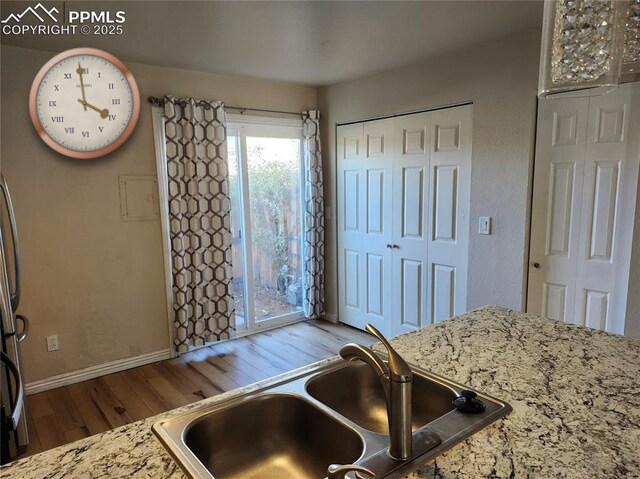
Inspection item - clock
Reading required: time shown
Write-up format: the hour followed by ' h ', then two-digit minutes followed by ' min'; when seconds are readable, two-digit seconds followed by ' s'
3 h 59 min
